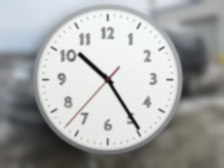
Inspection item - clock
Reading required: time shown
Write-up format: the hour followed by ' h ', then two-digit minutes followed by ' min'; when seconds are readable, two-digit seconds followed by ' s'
10 h 24 min 37 s
